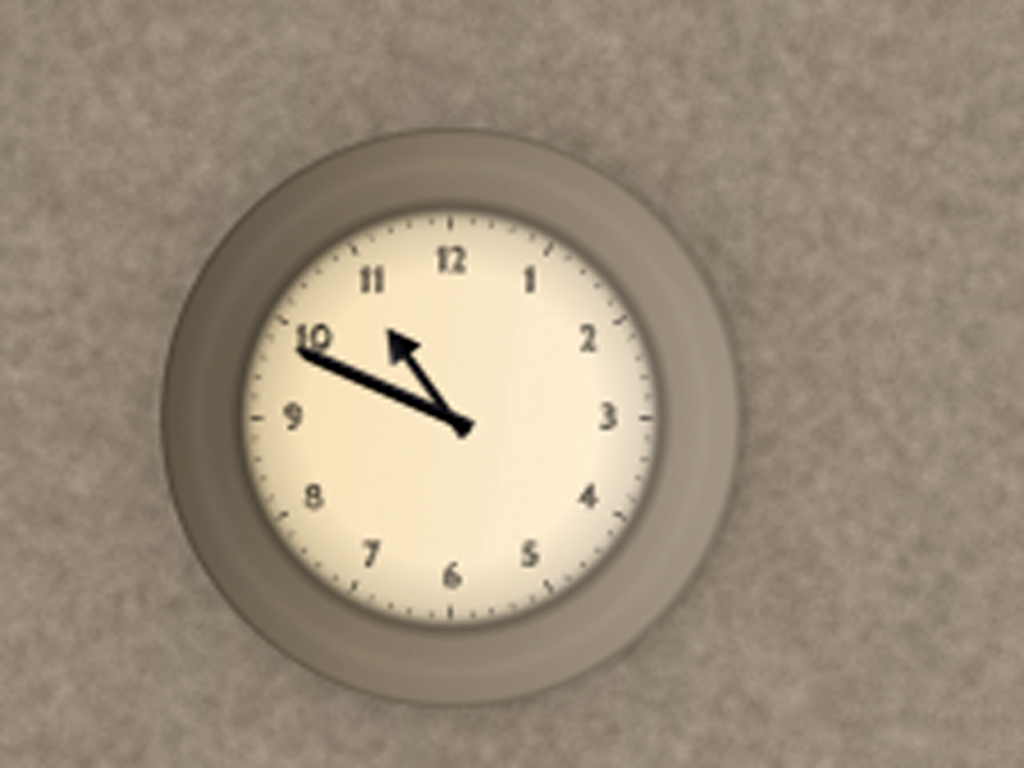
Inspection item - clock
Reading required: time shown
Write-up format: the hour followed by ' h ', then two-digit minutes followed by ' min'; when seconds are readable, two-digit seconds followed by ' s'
10 h 49 min
